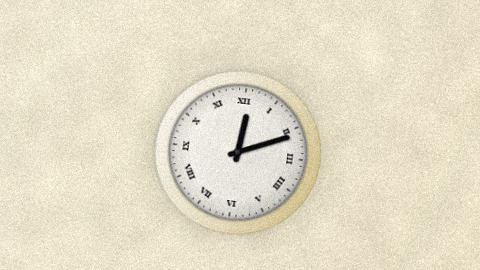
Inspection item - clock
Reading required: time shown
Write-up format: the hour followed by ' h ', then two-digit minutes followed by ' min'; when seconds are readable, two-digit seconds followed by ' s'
12 h 11 min
